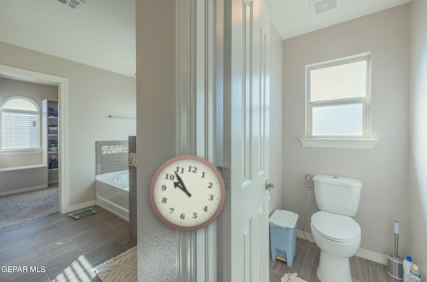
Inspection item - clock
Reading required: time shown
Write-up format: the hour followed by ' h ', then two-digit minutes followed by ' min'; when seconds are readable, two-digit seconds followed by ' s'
9 h 53 min
